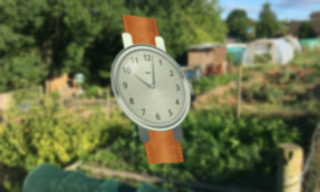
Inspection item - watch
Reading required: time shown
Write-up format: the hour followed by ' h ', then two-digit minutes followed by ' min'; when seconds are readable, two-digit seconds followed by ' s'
10 h 02 min
